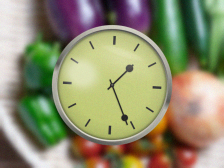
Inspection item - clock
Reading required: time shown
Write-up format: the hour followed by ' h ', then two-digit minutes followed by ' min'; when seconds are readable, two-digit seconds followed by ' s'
1 h 26 min
